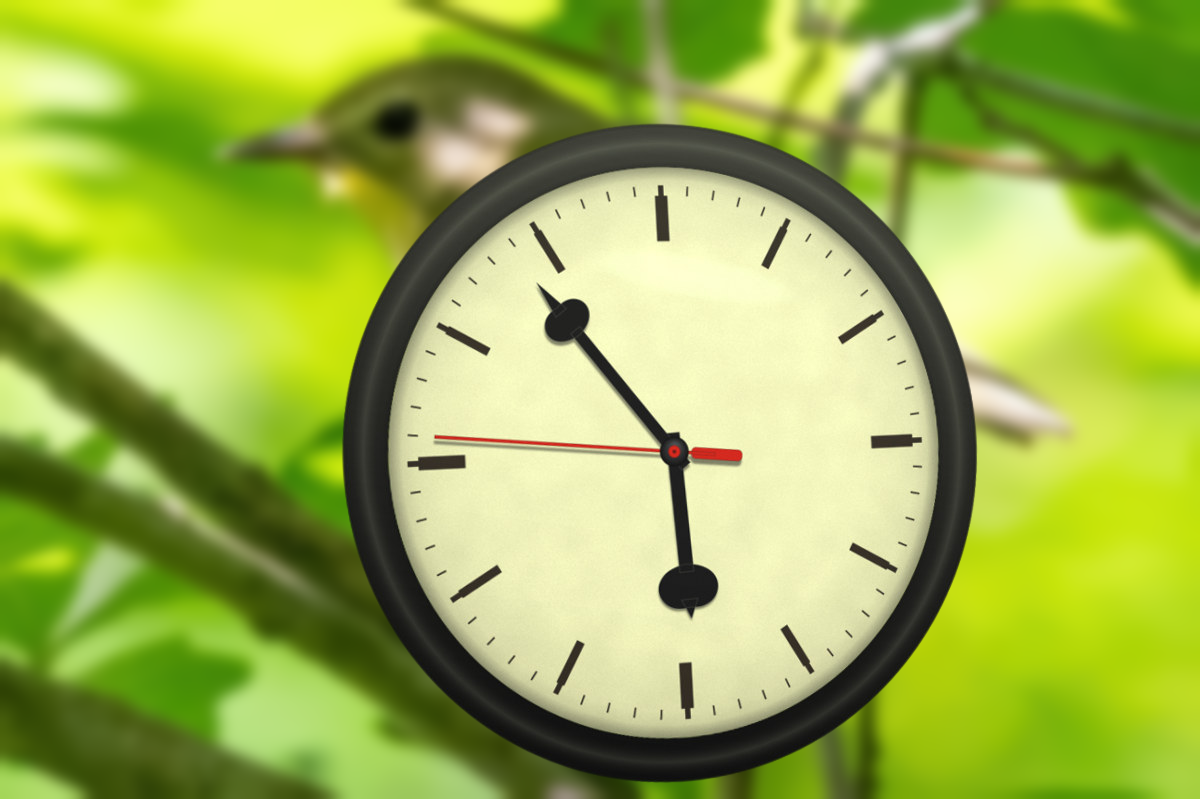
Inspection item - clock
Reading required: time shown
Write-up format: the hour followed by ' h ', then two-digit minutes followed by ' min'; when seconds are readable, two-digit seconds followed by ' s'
5 h 53 min 46 s
